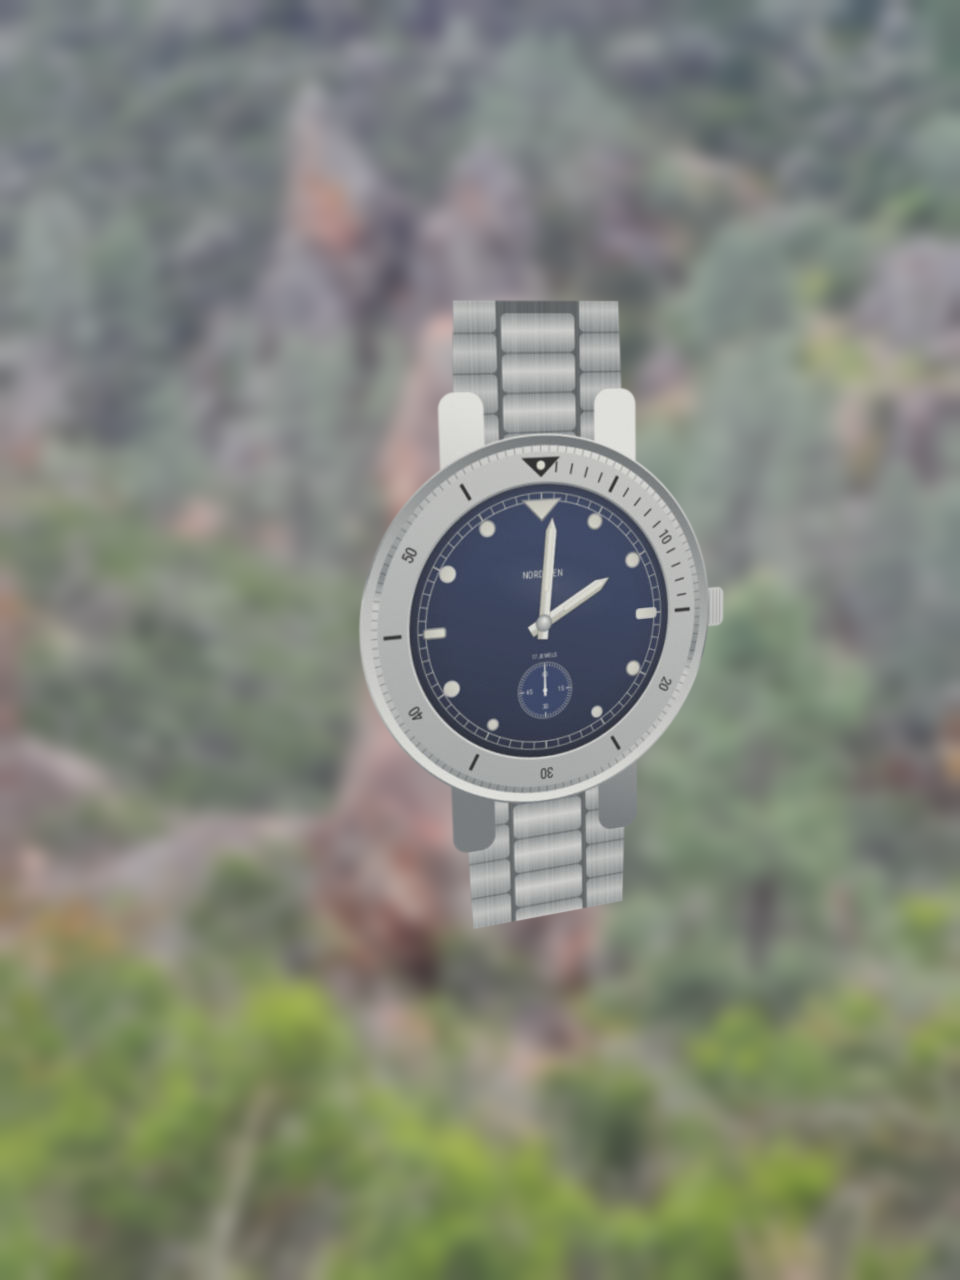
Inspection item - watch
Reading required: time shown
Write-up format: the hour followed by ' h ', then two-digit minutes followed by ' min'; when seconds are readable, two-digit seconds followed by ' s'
2 h 01 min
